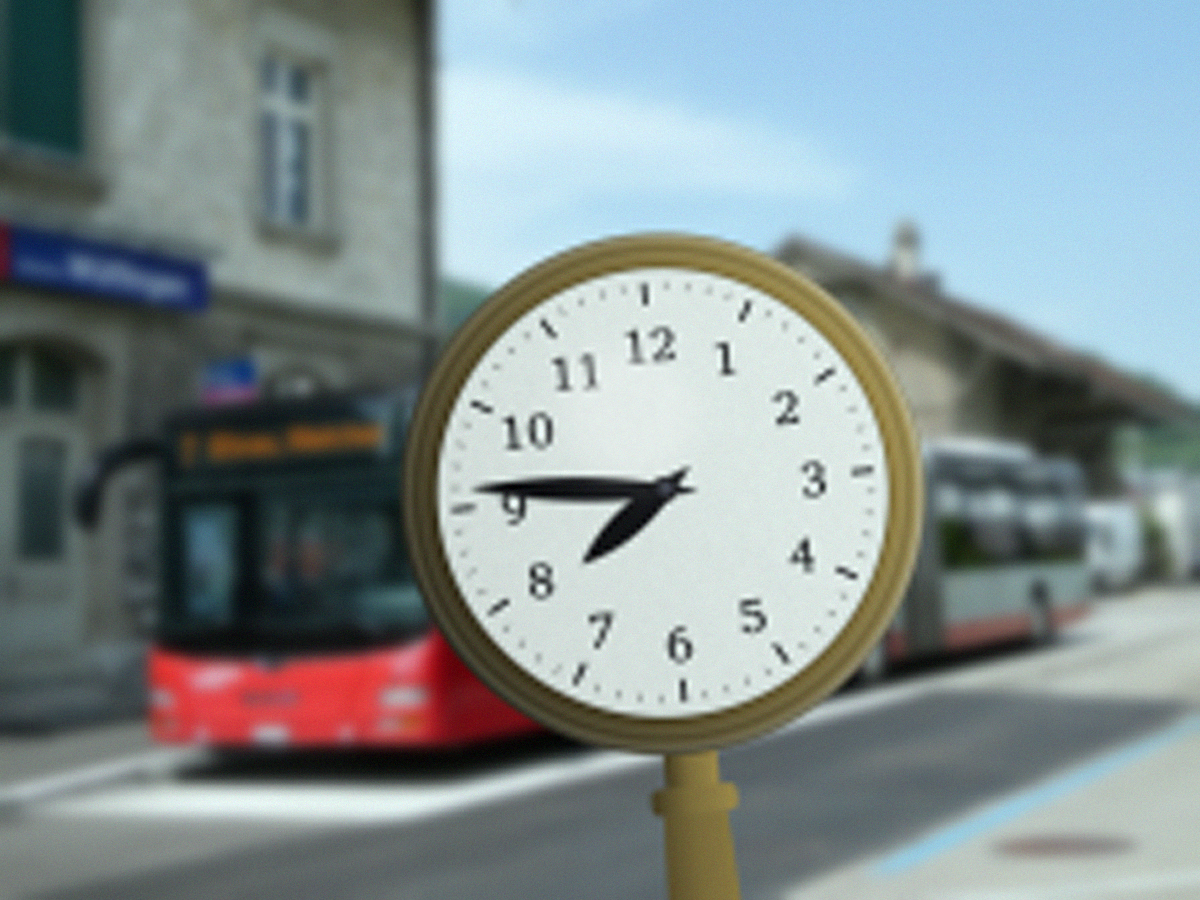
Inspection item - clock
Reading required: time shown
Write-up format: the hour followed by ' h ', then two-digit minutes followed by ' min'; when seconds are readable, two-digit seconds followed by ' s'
7 h 46 min
